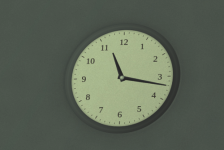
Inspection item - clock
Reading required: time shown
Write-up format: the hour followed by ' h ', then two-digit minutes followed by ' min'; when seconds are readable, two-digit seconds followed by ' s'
11 h 17 min
